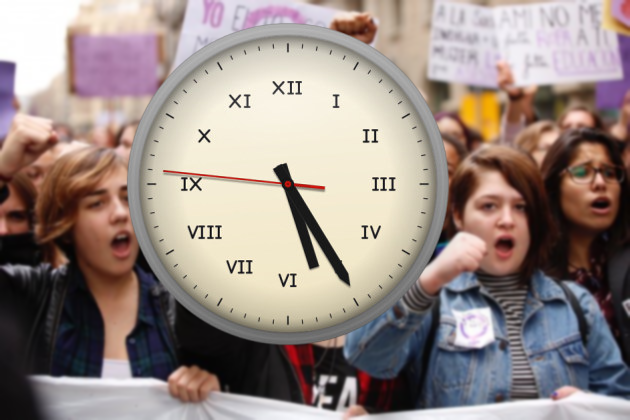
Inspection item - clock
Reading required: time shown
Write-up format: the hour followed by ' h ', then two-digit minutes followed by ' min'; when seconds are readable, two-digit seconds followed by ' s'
5 h 24 min 46 s
